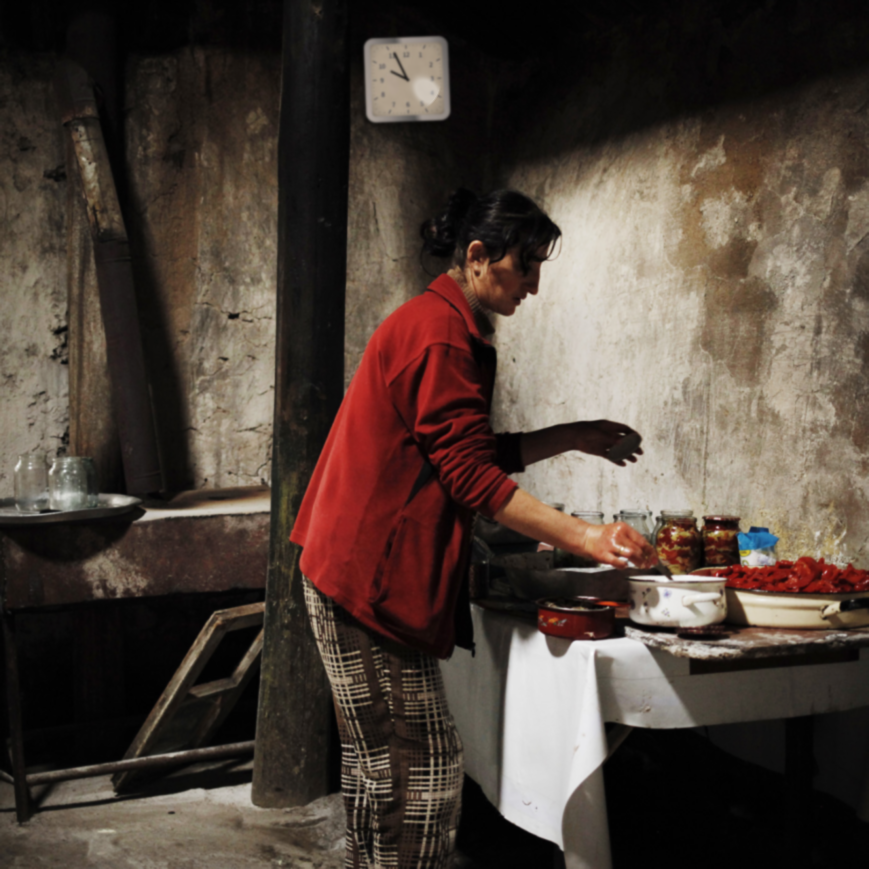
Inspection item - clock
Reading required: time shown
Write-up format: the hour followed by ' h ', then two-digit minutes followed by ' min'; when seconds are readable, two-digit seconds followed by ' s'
9 h 56 min
